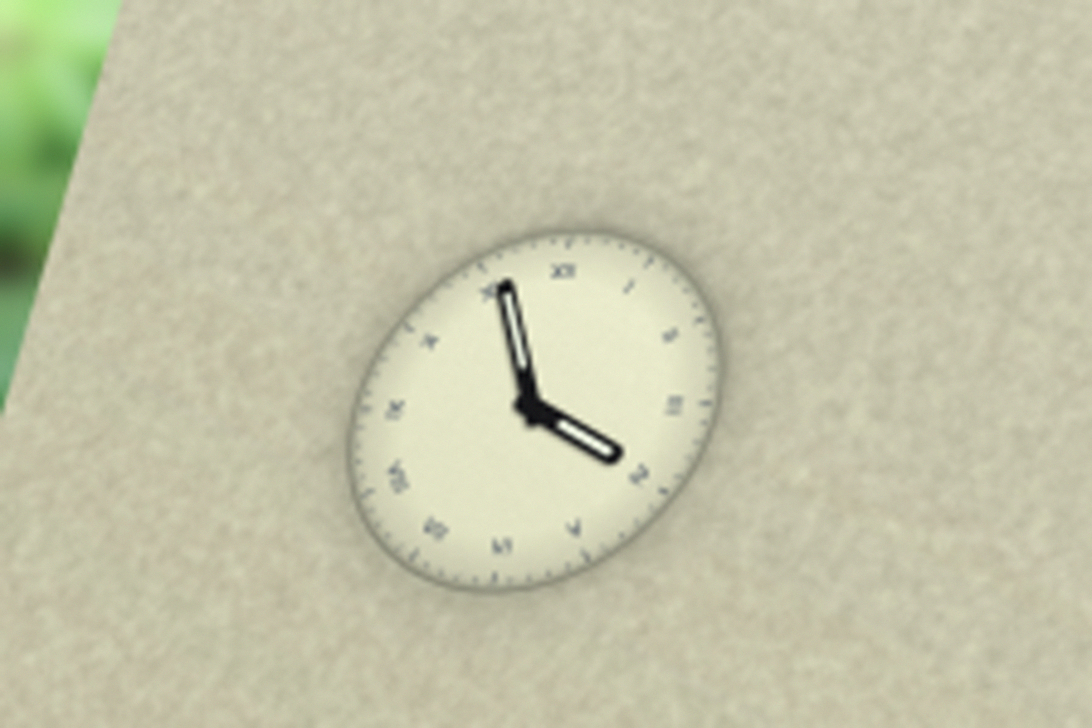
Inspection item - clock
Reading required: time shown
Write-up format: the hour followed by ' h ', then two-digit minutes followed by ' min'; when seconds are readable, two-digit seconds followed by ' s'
3 h 56 min
